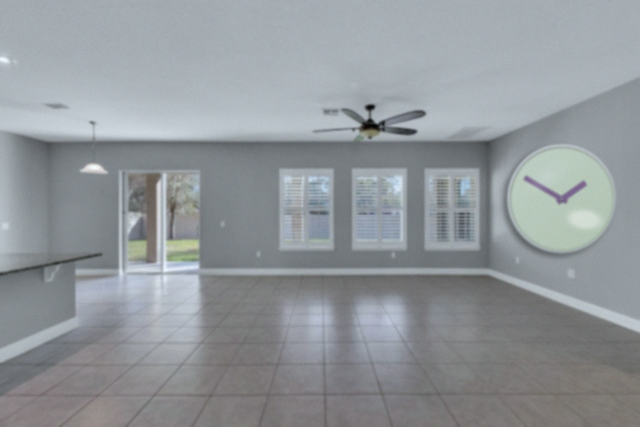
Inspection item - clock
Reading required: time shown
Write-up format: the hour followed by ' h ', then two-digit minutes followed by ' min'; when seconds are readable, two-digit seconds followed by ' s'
1 h 50 min
